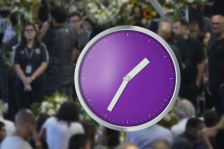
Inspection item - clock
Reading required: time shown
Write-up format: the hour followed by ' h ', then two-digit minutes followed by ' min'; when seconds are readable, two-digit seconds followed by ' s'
1 h 35 min
